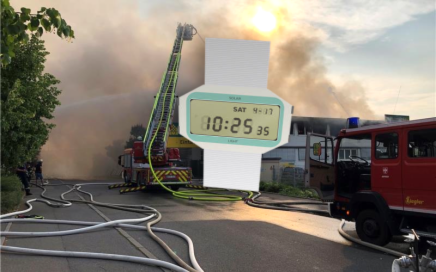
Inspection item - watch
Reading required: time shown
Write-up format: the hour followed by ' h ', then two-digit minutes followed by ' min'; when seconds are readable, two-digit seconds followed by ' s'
10 h 25 min 35 s
